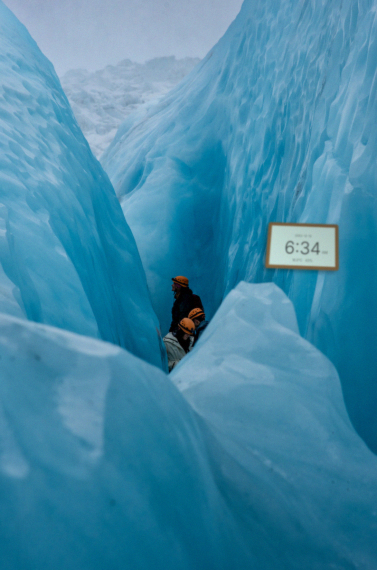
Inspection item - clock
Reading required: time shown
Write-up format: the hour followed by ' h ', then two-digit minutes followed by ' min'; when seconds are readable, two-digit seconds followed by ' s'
6 h 34 min
